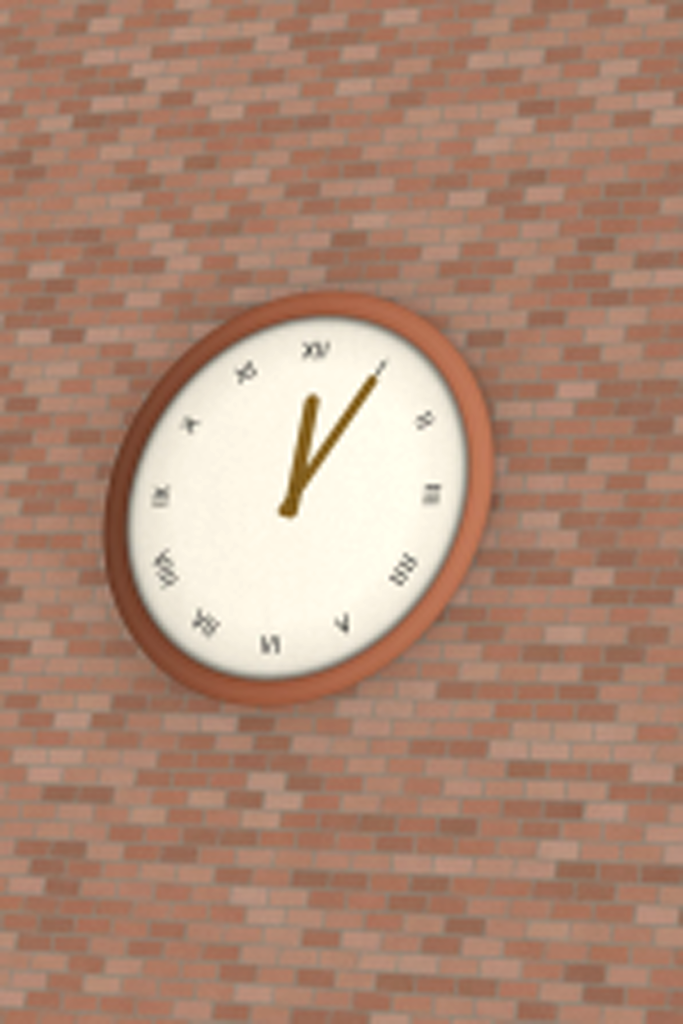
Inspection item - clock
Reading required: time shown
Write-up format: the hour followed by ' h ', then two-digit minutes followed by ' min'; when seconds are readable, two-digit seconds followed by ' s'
12 h 05 min
